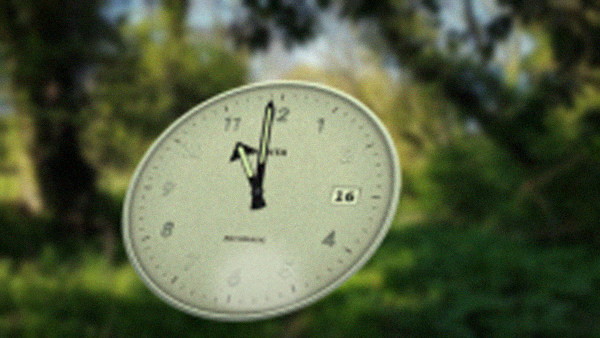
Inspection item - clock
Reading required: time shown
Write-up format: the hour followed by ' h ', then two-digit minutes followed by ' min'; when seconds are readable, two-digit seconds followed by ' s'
10 h 59 min
